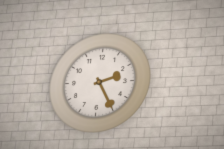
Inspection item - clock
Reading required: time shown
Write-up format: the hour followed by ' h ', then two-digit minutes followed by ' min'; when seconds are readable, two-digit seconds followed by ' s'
2 h 25 min
